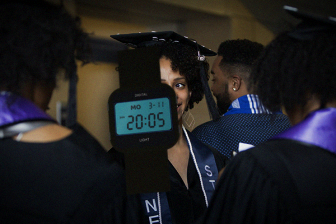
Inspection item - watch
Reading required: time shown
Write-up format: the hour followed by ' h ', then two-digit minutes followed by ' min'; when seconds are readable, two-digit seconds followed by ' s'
20 h 05 min
